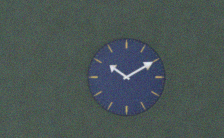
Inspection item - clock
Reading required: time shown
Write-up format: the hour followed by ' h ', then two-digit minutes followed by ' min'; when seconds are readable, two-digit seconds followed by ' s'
10 h 10 min
